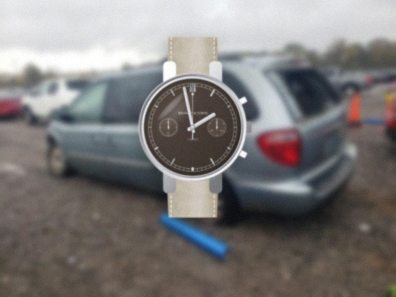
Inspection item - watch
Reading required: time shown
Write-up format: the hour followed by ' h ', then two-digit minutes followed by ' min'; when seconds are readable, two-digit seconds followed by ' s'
1 h 58 min
